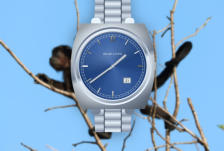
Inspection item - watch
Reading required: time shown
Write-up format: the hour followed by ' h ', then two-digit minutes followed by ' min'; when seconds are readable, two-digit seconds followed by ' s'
1 h 39 min
